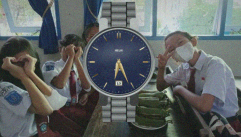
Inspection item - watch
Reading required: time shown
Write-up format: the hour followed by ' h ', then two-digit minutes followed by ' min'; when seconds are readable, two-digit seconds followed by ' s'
6 h 26 min
